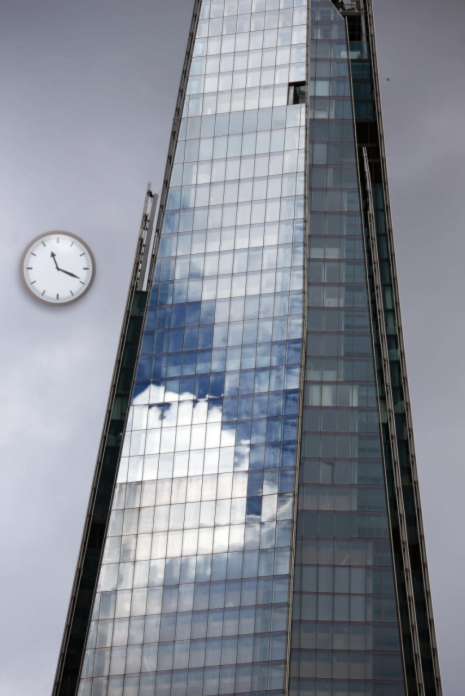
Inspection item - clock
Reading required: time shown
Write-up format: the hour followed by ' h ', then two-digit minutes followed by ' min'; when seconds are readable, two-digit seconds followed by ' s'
11 h 19 min
